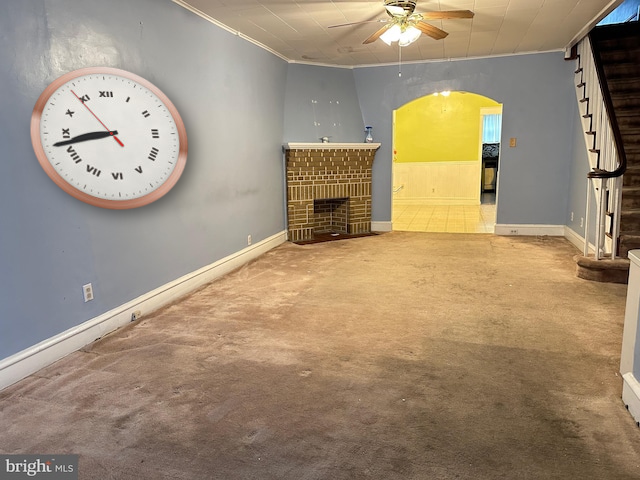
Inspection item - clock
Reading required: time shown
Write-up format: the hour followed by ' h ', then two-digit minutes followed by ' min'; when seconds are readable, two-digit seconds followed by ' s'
8 h 42 min 54 s
